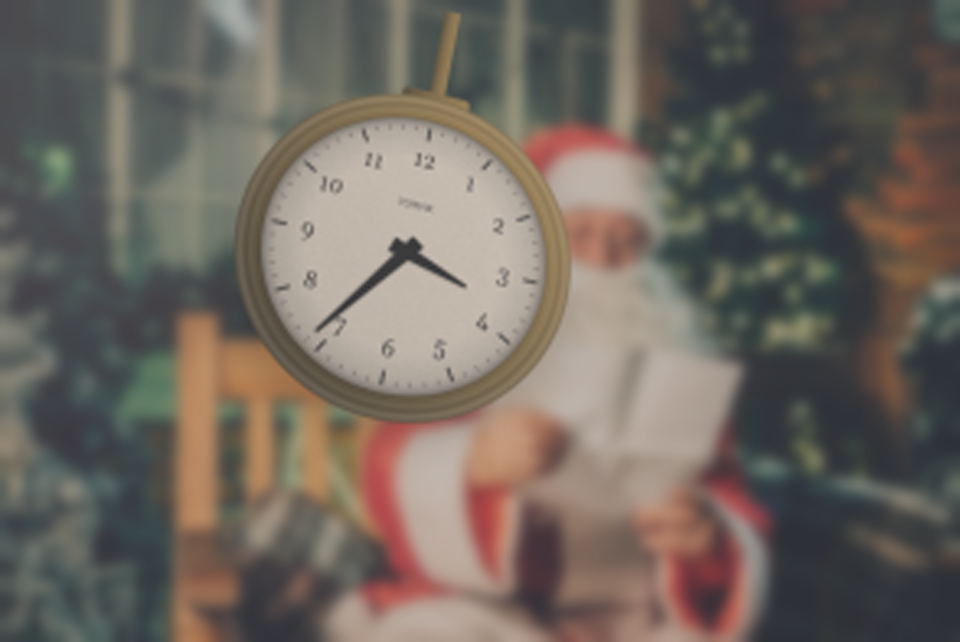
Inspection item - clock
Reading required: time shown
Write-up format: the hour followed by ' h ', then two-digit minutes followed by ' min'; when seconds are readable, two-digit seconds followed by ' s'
3 h 36 min
